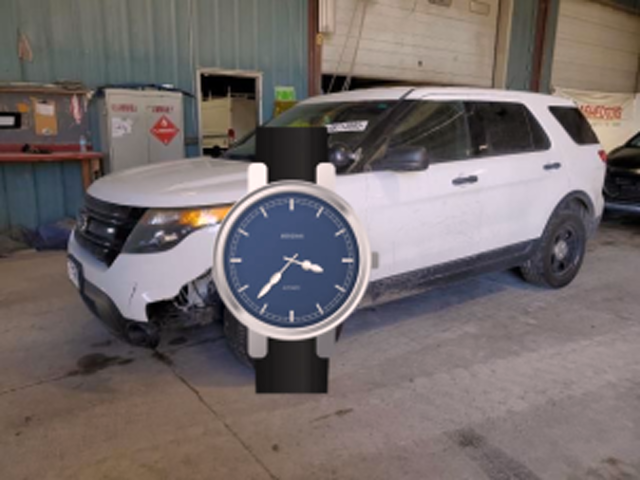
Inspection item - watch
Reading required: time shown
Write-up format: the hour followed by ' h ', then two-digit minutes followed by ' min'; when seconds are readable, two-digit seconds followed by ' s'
3 h 37 min
